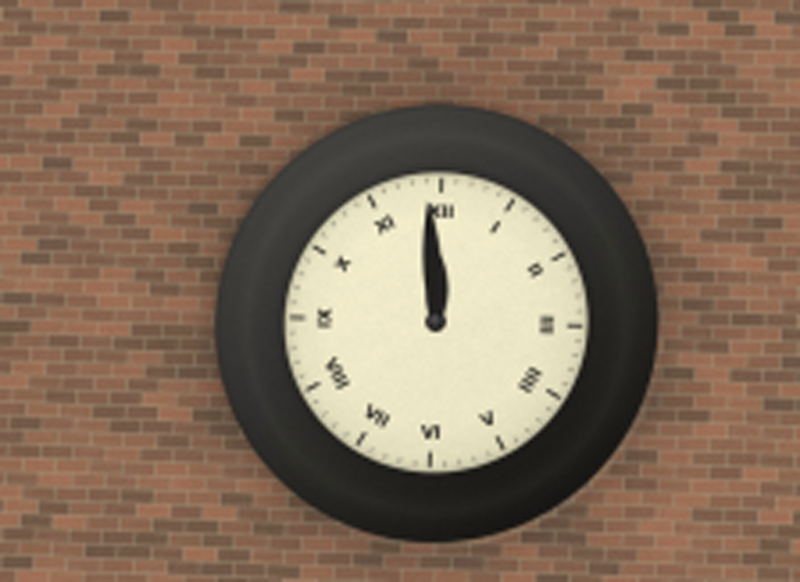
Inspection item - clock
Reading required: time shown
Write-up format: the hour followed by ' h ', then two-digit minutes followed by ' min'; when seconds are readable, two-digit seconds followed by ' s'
11 h 59 min
